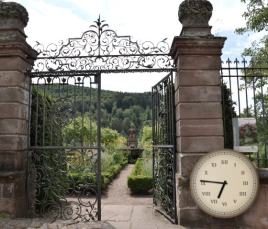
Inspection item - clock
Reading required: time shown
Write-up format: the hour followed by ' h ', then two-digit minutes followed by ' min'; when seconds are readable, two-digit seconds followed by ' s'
6 h 46 min
